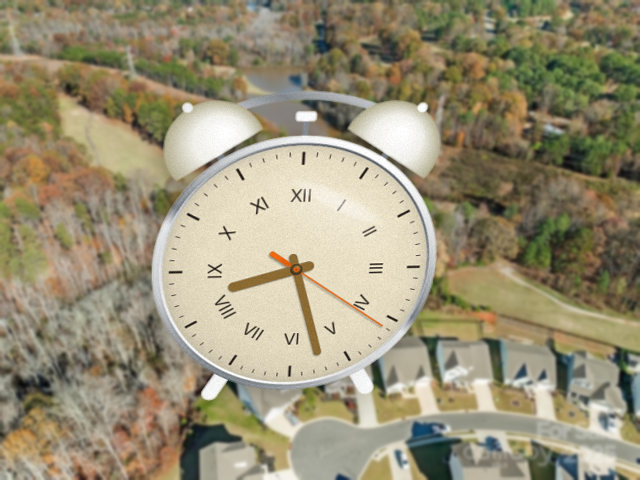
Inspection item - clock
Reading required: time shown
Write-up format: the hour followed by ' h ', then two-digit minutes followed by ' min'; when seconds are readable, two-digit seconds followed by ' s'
8 h 27 min 21 s
